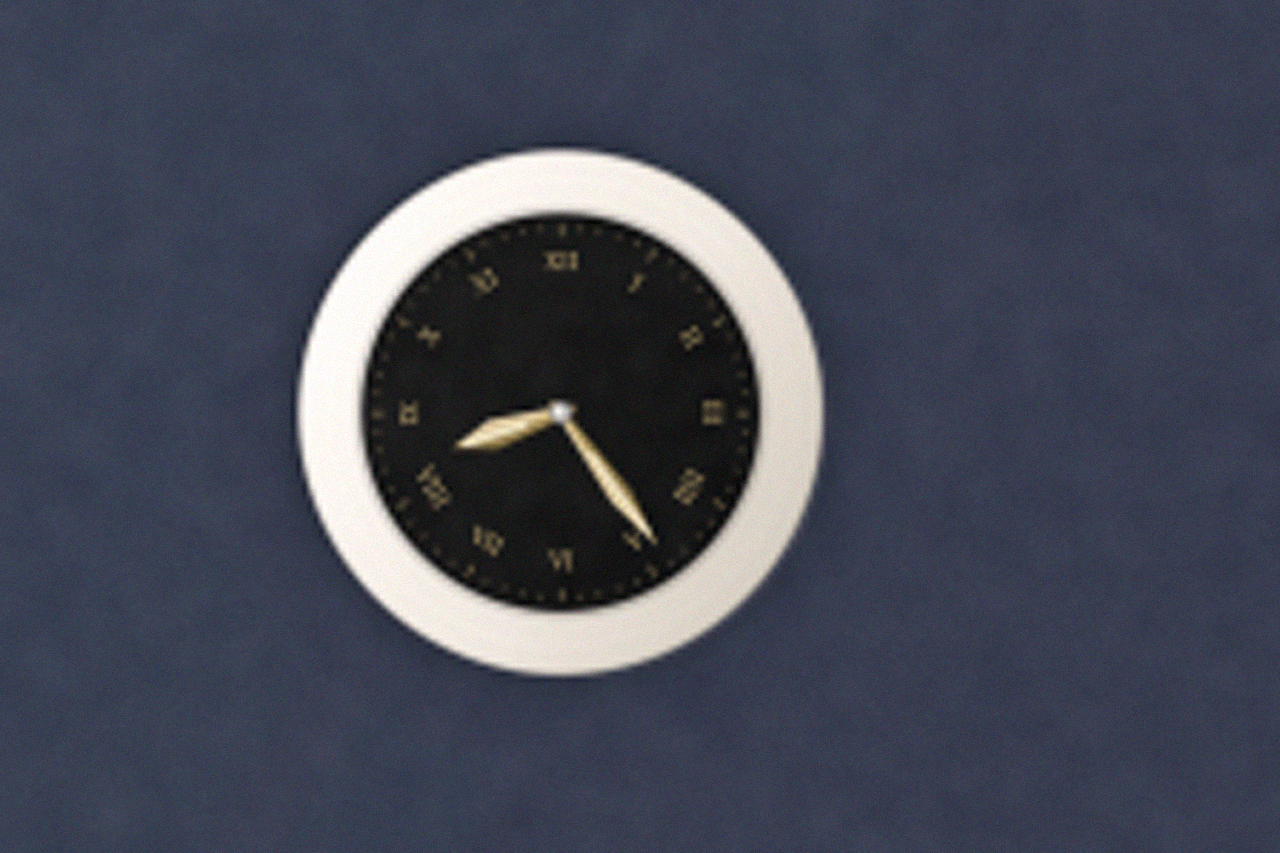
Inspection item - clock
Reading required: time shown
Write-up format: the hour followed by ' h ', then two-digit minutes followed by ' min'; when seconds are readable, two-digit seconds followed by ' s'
8 h 24 min
